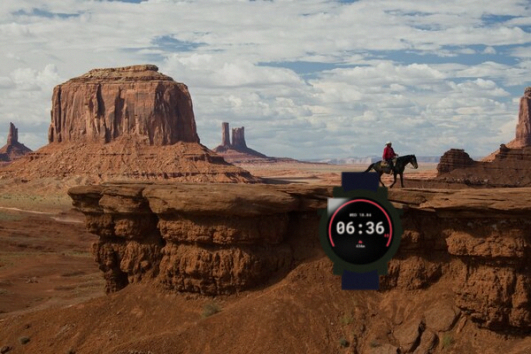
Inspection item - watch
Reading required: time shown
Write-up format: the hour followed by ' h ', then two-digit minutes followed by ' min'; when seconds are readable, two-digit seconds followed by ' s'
6 h 36 min
